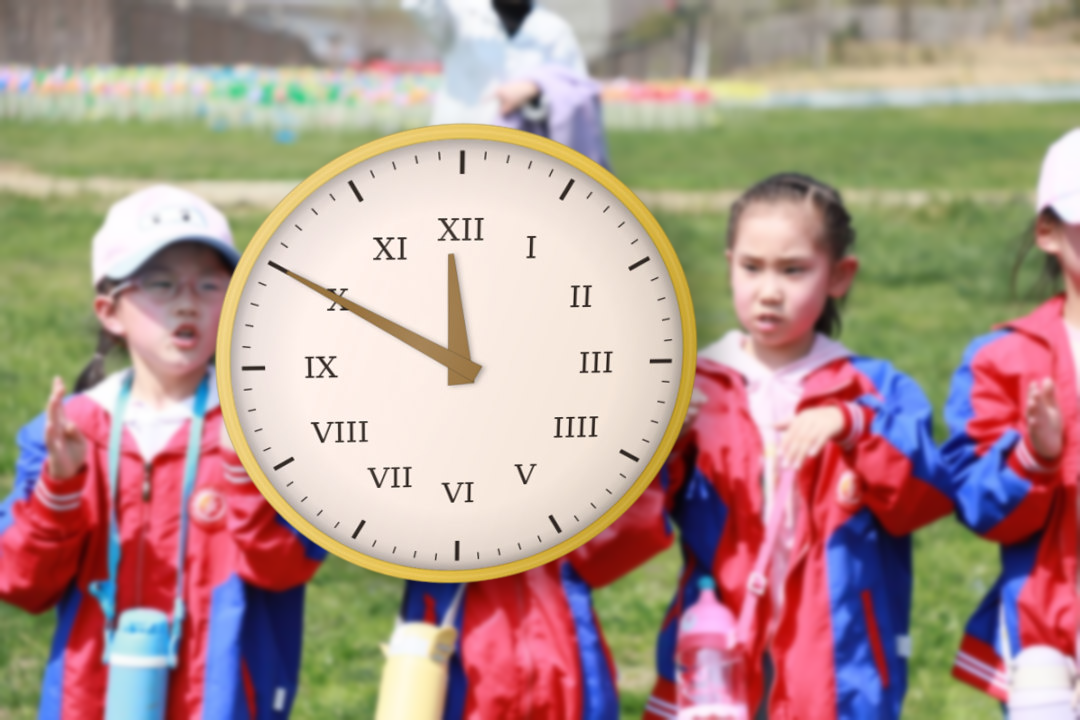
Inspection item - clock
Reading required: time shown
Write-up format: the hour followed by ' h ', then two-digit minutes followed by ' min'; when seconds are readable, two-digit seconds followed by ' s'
11 h 50 min
